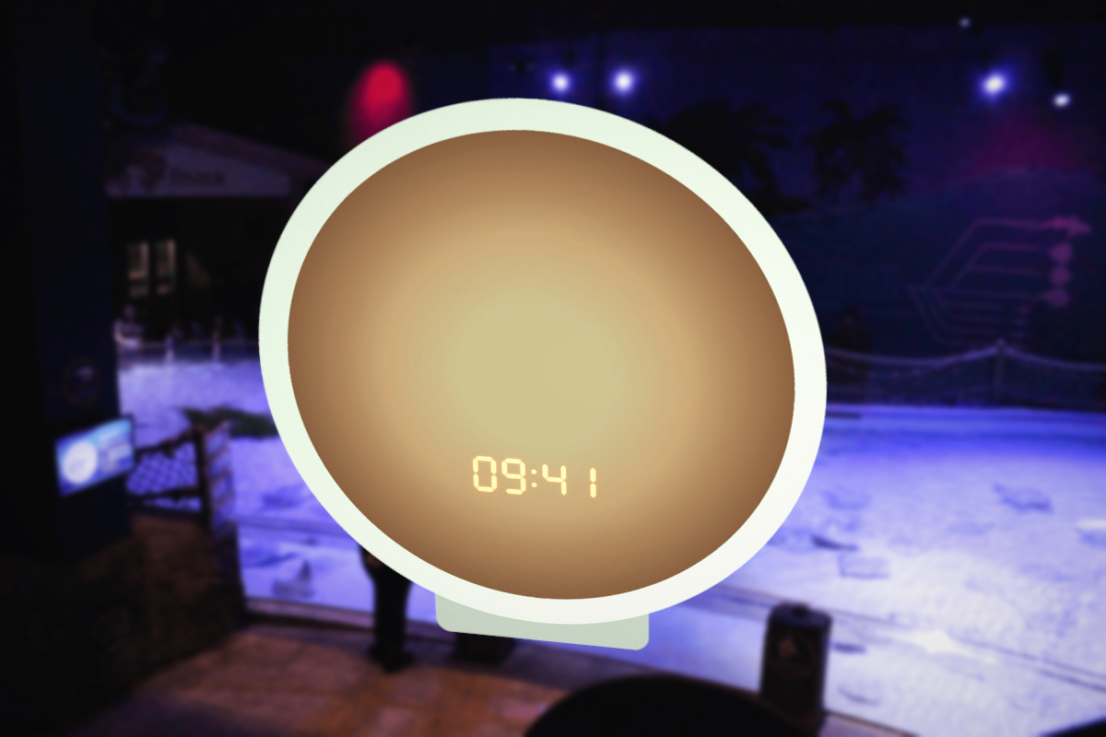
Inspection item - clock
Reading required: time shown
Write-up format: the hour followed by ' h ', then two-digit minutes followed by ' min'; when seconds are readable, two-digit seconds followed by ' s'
9 h 41 min
